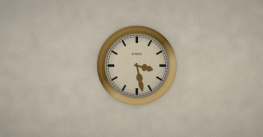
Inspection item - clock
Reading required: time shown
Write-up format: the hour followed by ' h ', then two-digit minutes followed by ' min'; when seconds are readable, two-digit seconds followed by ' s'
3 h 28 min
